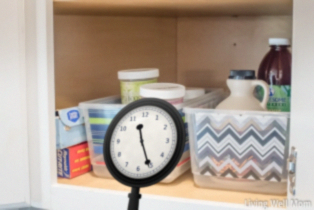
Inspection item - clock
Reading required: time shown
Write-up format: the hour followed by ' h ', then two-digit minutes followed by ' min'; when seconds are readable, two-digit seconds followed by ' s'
11 h 26 min
